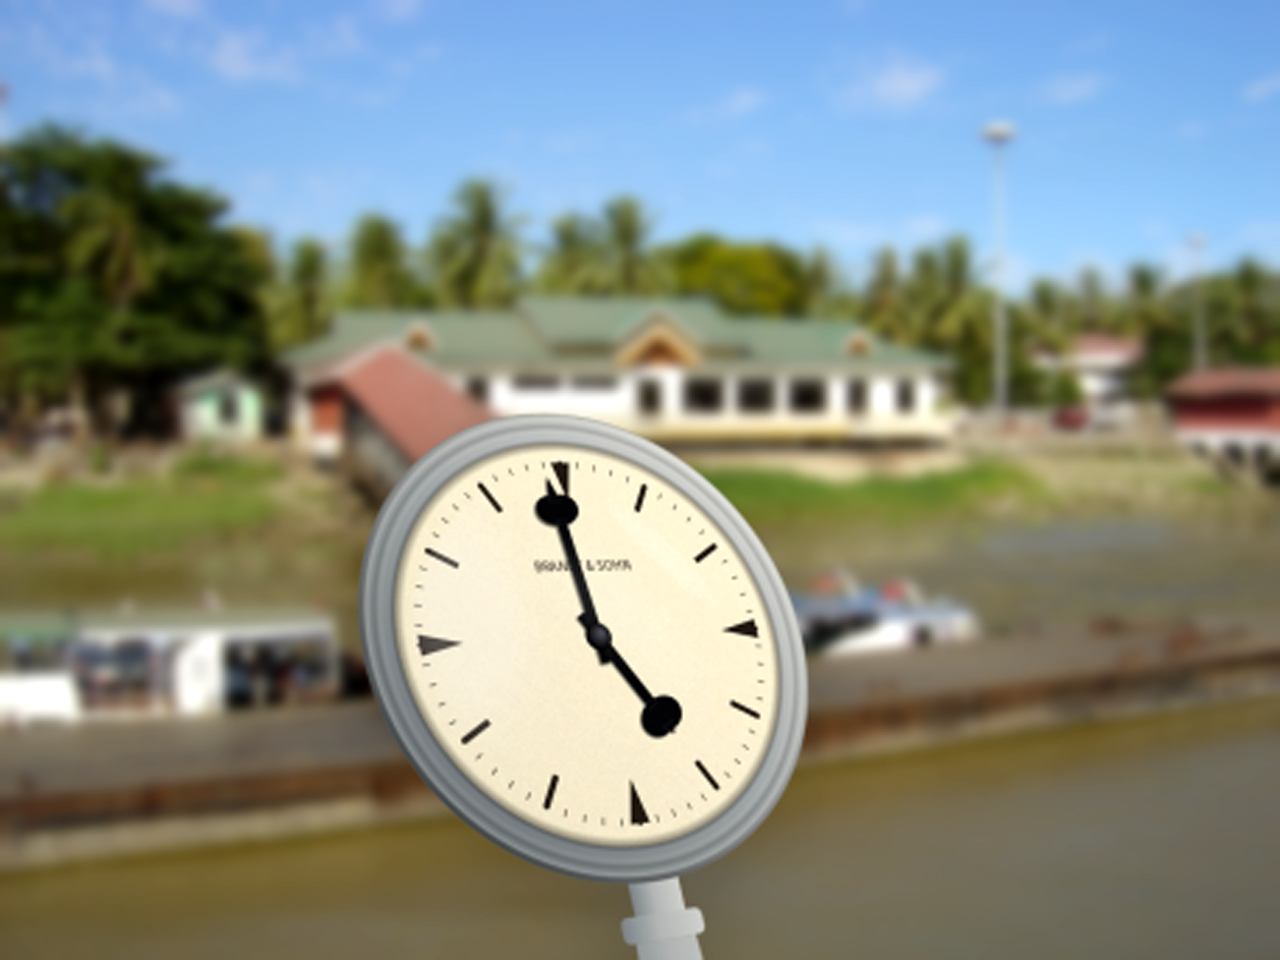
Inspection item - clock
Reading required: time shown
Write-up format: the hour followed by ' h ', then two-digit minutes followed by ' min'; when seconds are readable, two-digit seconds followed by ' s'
4 h 59 min
